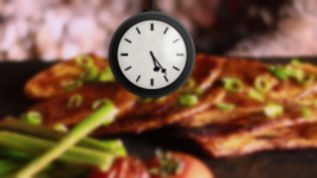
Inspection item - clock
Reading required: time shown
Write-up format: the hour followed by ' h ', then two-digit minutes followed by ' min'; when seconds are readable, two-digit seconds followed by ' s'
5 h 24 min
